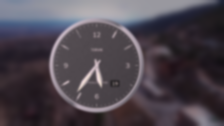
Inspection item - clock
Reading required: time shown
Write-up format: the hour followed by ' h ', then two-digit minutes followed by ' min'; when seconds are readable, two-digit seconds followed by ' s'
5 h 36 min
